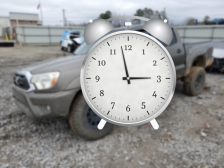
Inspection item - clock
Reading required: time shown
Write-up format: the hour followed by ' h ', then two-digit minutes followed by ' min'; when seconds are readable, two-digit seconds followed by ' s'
2 h 58 min
